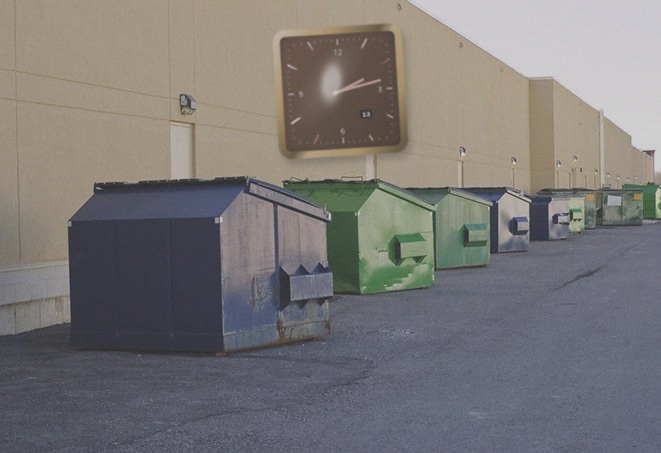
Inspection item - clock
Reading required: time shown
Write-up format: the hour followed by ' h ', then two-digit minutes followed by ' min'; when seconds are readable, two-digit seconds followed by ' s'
2 h 13 min
